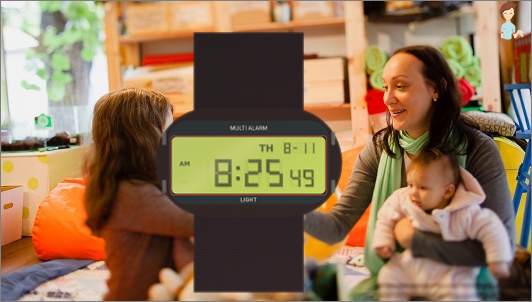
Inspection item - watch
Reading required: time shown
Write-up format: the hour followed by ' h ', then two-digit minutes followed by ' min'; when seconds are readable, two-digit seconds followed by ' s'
8 h 25 min 49 s
